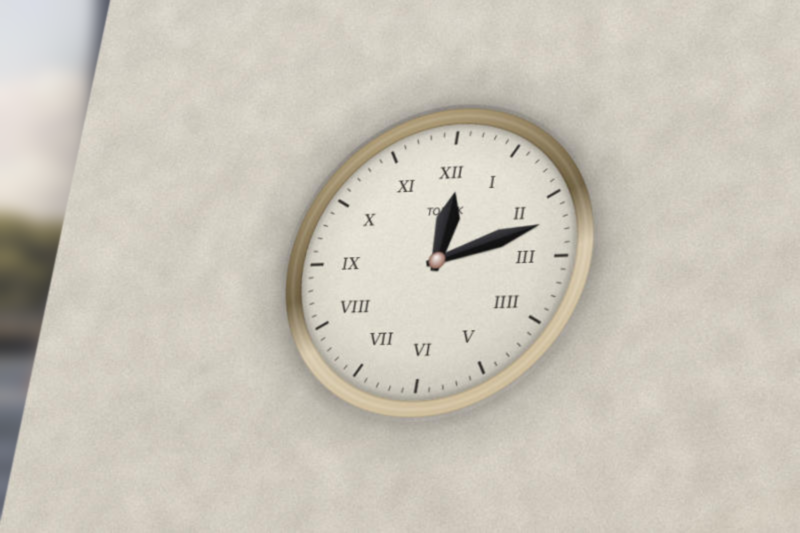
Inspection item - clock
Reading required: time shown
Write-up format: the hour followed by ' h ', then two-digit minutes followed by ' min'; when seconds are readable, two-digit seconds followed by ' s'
12 h 12 min
